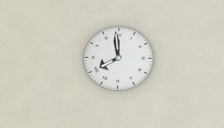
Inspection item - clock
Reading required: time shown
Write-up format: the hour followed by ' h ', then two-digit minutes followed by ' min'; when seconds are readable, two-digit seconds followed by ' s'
7 h 59 min
